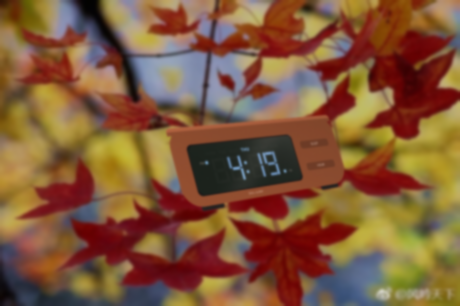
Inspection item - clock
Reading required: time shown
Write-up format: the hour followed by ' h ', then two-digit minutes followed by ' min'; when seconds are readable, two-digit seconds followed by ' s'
4 h 19 min
